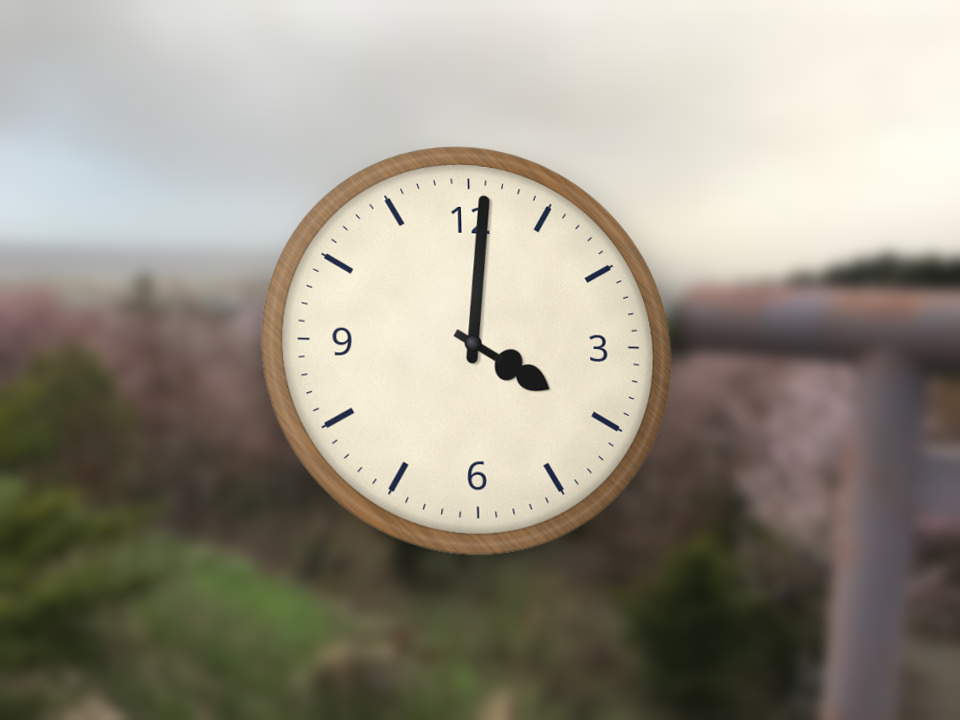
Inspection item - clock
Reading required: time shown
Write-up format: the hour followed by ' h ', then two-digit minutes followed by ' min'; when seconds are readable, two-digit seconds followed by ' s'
4 h 01 min
